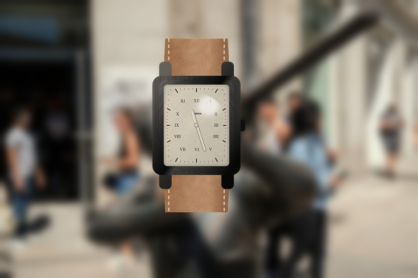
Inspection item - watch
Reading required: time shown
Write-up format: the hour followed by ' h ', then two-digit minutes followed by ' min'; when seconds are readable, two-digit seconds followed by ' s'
11 h 27 min
